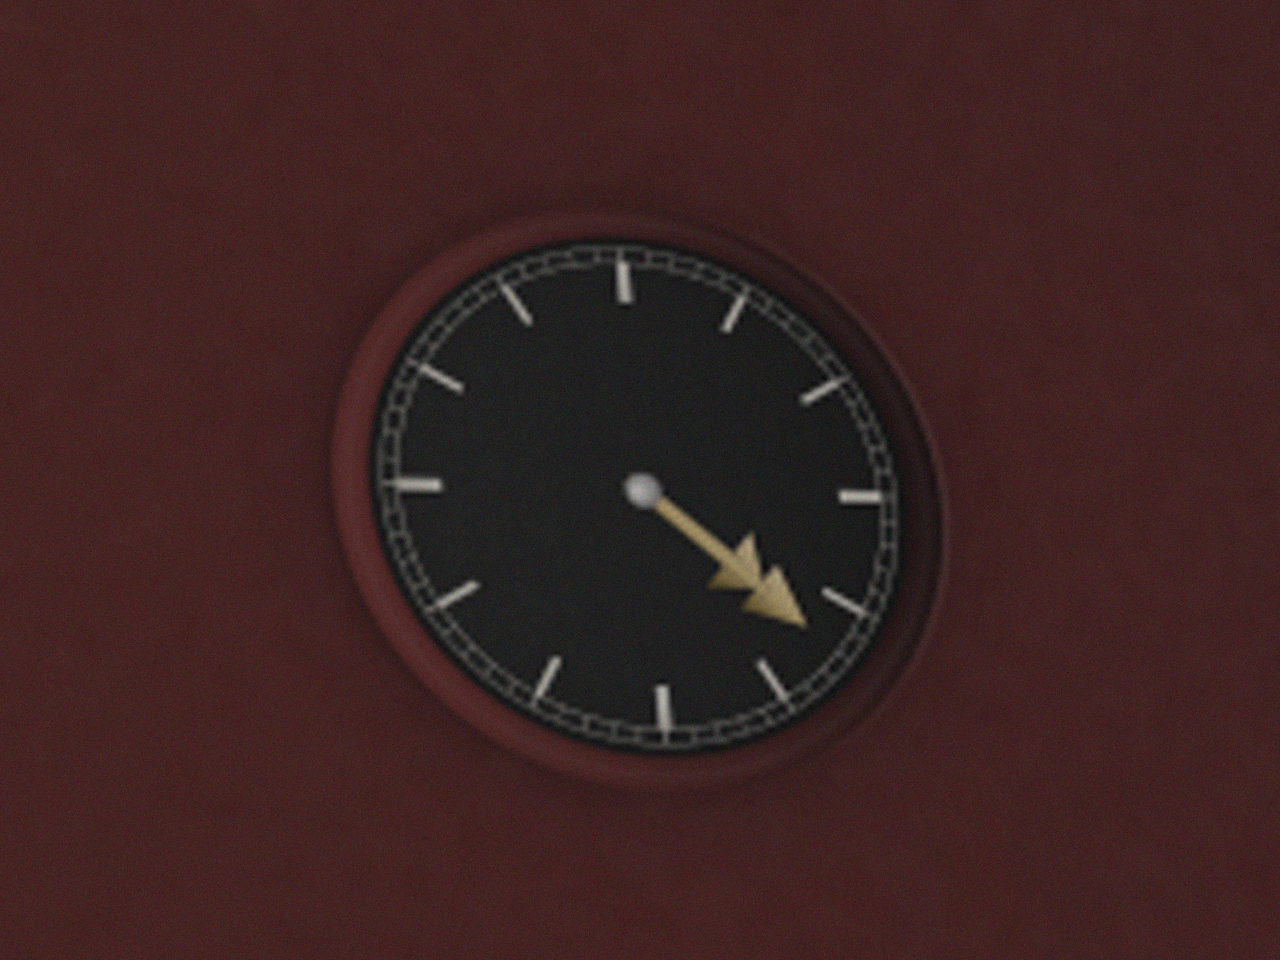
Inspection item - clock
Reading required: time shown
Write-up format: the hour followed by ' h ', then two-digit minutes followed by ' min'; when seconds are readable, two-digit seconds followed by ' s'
4 h 22 min
